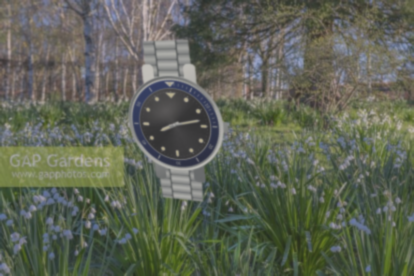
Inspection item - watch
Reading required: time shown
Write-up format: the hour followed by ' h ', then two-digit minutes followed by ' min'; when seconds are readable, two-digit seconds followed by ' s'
8 h 13 min
